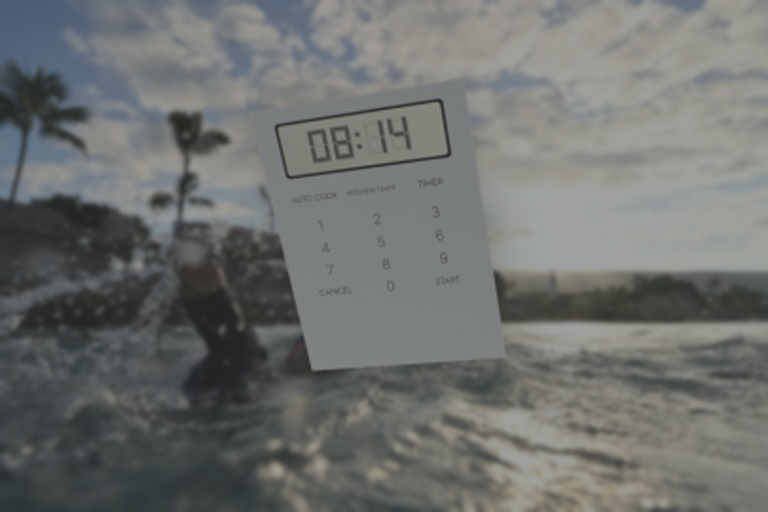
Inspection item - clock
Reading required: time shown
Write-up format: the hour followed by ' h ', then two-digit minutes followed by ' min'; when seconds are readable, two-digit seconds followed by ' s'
8 h 14 min
